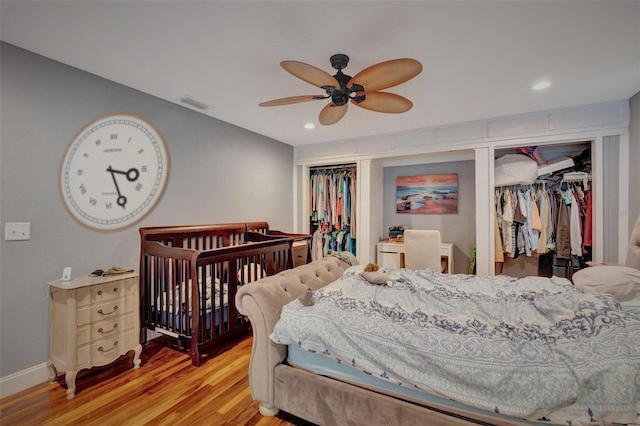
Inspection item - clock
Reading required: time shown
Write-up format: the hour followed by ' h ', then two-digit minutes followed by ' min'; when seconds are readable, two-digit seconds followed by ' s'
3 h 26 min
